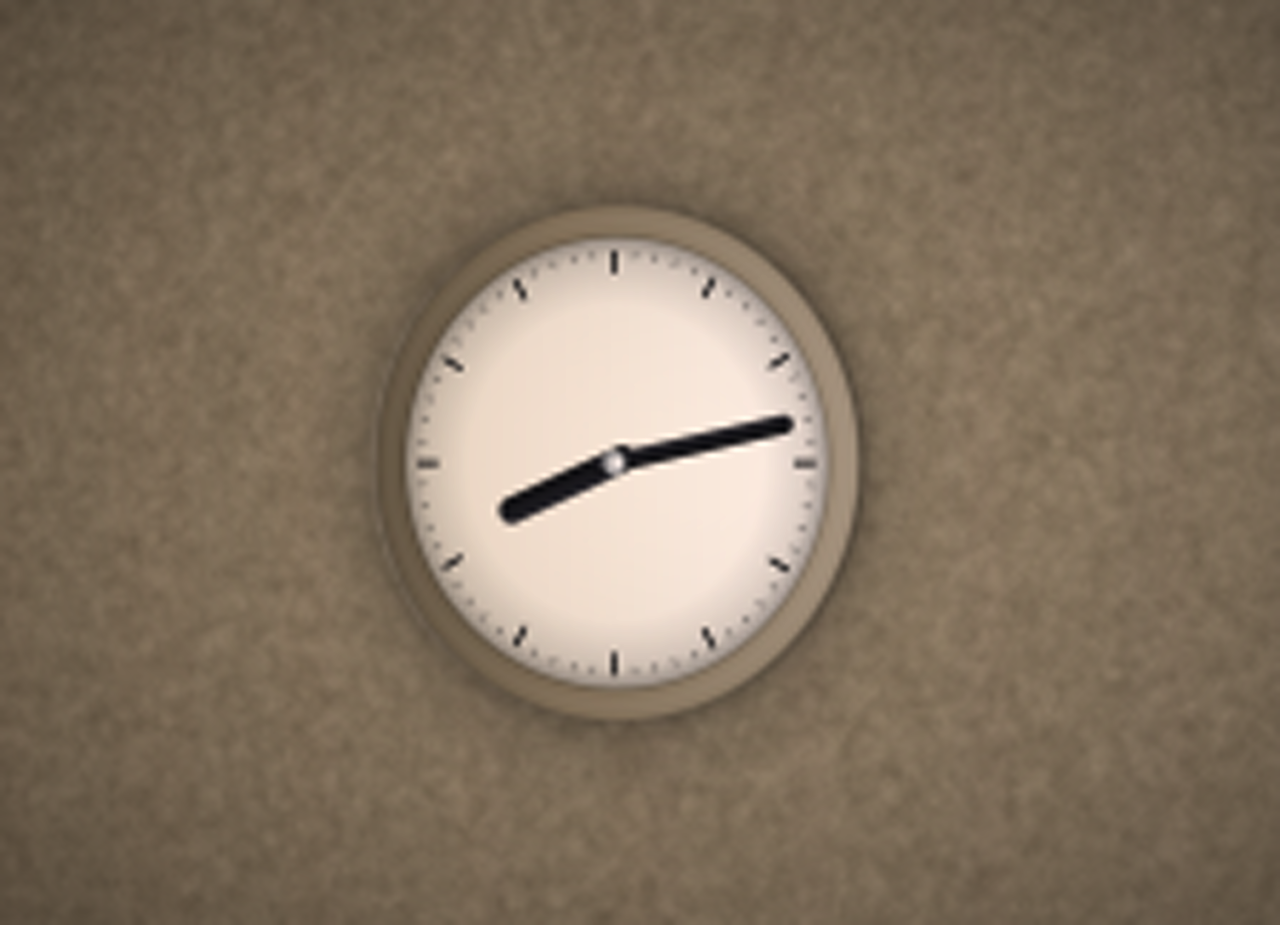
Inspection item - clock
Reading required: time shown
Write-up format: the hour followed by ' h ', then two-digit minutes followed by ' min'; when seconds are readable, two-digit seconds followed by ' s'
8 h 13 min
